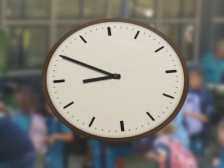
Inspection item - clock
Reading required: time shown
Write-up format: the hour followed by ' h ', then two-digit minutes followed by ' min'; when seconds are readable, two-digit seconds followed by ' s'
8 h 50 min
